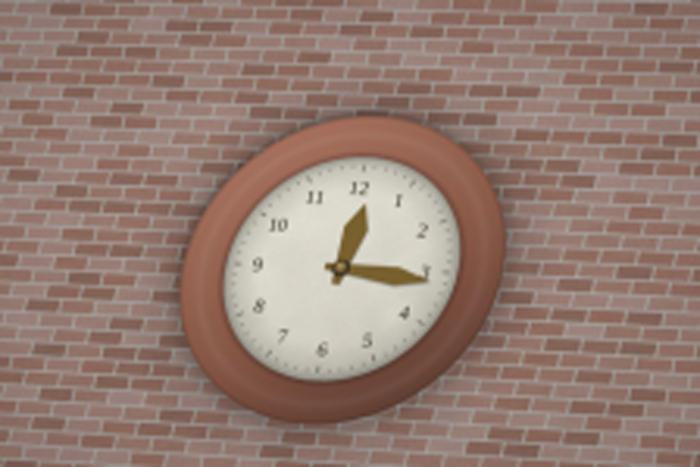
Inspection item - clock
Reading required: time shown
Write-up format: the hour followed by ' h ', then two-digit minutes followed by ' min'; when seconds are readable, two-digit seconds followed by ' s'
12 h 16 min
